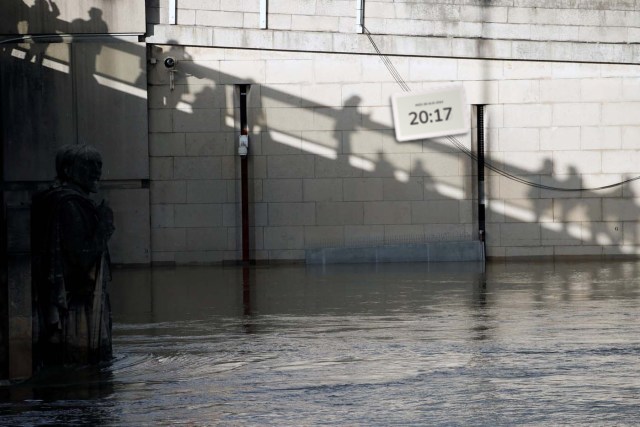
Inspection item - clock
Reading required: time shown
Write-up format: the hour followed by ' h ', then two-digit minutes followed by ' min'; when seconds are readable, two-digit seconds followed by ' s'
20 h 17 min
